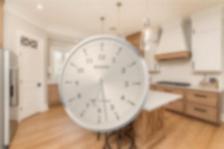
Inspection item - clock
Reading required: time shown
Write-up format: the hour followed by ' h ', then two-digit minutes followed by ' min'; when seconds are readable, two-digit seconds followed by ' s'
6 h 28 min
